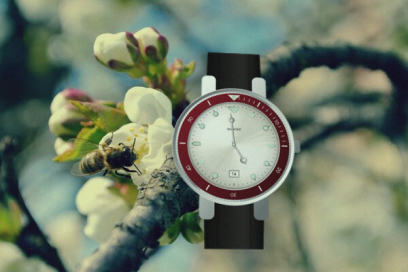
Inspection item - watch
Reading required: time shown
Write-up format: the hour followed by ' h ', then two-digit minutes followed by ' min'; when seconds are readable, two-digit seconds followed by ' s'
4 h 59 min
